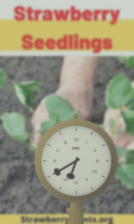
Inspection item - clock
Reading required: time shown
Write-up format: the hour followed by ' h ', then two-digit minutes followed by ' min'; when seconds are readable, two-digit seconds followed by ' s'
6 h 40 min
